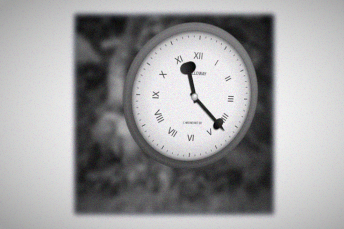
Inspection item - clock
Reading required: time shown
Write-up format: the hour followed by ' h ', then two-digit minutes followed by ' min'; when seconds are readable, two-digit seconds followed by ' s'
11 h 22 min
